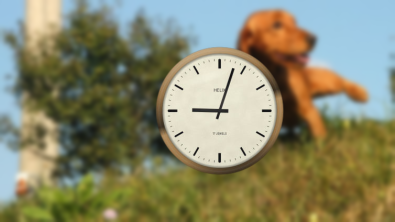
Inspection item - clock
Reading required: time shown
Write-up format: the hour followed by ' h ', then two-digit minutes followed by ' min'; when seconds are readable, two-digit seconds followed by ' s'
9 h 03 min
